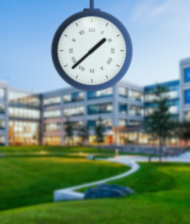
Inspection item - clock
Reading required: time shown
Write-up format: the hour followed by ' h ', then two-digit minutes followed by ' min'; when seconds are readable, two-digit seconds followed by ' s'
1 h 38 min
